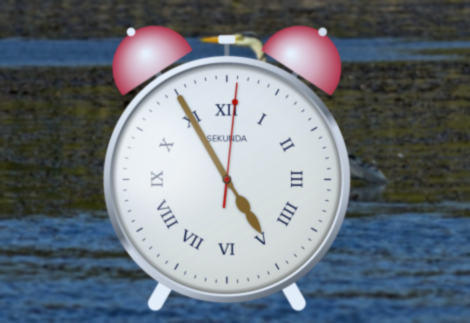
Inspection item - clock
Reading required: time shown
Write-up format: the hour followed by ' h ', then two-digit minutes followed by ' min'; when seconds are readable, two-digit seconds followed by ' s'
4 h 55 min 01 s
